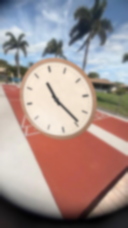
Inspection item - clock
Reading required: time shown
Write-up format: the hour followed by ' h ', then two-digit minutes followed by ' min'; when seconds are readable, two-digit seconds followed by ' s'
11 h 24 min
